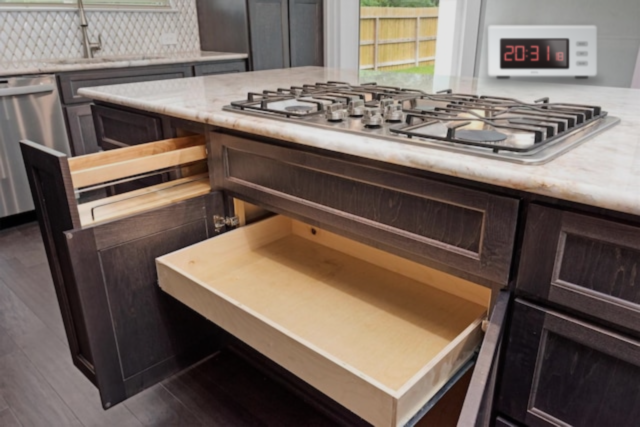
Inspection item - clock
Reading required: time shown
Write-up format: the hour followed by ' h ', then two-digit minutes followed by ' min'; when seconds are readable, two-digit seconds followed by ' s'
20 h 31 min
